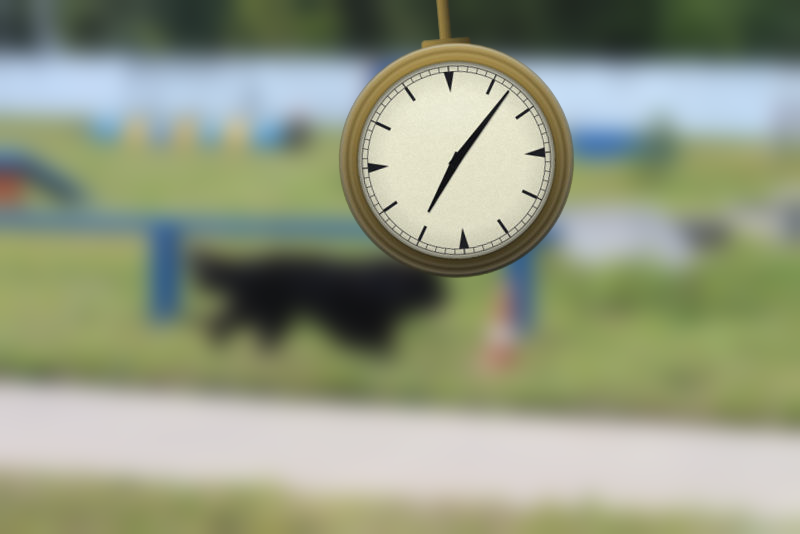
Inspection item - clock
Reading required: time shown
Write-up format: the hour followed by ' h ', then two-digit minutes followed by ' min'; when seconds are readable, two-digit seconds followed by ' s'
7 h 07 min
